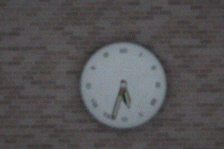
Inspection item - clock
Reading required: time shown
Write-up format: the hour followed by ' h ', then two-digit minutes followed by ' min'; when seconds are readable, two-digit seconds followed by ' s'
5 h 33 min
